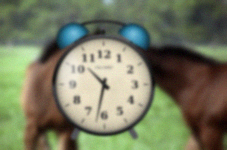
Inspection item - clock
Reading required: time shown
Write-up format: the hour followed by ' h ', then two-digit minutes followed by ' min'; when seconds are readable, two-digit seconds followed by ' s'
10 h 32 min
